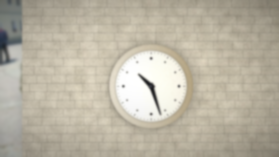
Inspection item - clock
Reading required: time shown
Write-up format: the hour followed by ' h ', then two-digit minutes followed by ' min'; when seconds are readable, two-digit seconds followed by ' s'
10 h 27 min
